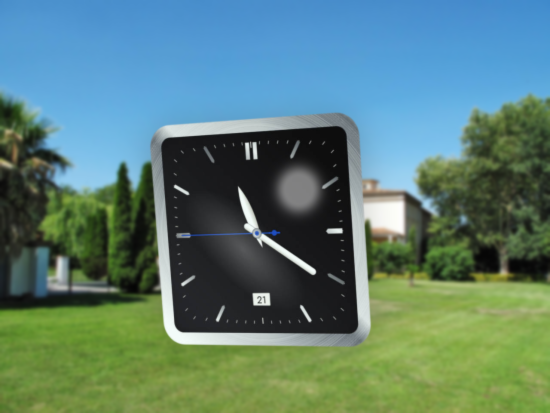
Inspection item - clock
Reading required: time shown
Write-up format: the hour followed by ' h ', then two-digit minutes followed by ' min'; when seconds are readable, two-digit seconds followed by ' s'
11 h 20 min 45 s
